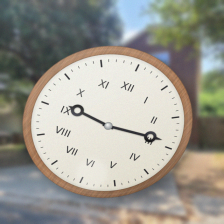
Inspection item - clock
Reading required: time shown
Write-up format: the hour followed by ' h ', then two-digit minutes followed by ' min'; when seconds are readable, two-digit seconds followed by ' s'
9 h 14 min
